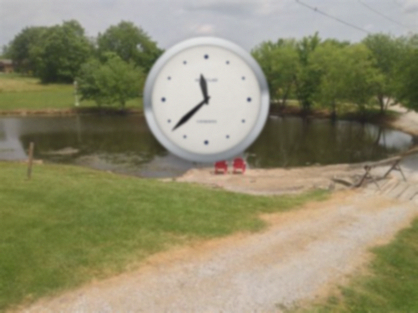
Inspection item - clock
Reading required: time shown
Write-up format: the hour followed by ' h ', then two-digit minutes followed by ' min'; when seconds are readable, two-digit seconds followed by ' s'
11 h 38 min
